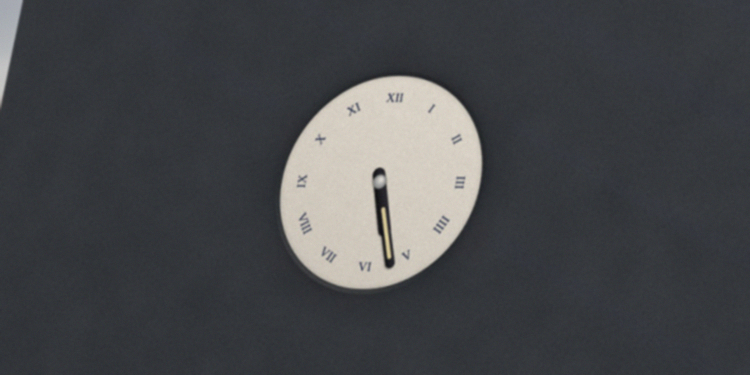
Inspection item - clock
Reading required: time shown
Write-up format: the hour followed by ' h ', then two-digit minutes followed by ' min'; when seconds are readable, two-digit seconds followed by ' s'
5 h 27 min
